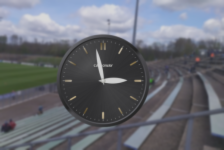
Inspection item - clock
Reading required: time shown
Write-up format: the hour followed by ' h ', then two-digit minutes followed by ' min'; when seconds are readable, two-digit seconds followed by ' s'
2 h 58 min
